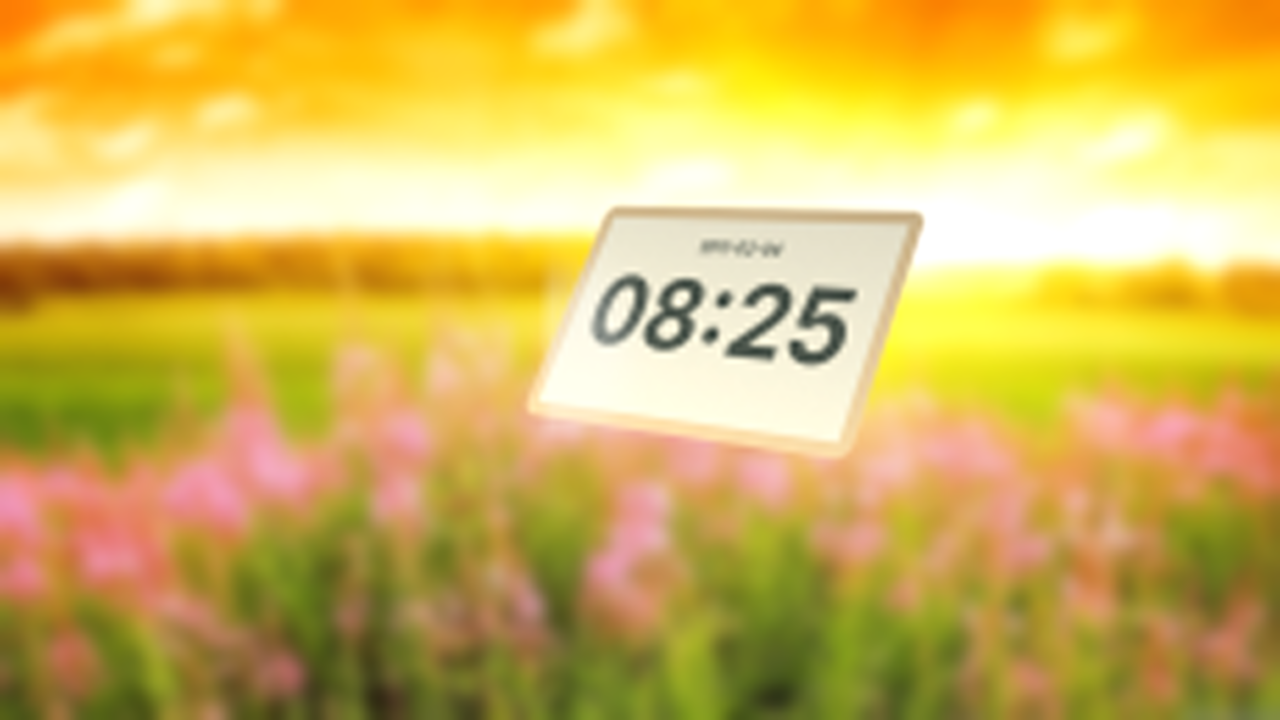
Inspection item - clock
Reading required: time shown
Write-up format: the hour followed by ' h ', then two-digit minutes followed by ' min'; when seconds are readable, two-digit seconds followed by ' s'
8 h 25 min
